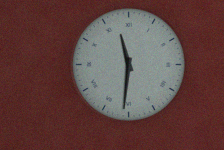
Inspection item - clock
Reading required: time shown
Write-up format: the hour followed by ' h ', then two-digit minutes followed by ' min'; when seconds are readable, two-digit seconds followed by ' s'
11 h 31 min
